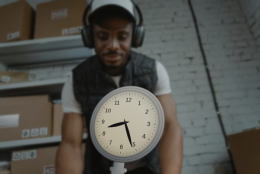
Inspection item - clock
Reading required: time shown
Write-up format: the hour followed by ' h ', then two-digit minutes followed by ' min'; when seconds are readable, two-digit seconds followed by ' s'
8 h 26 min
